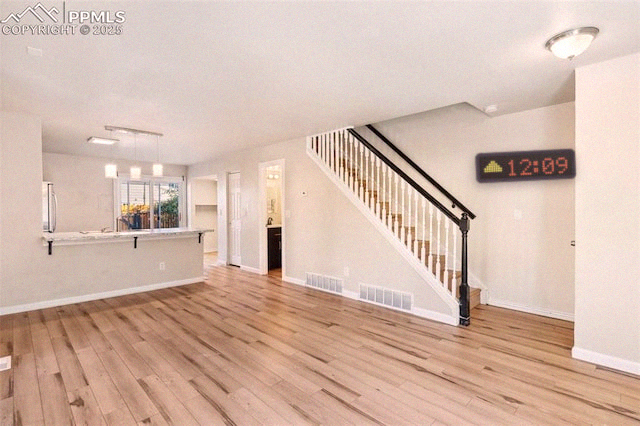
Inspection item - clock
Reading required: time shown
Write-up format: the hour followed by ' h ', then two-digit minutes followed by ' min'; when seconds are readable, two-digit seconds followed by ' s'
12 h 09 min
